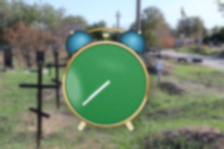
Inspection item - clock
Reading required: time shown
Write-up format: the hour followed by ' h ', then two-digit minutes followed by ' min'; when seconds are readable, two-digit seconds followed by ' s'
7 h 38 min
